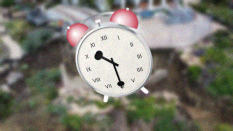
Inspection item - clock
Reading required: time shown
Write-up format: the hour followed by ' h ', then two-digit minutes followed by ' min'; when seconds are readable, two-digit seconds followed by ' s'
10 h 30 min
